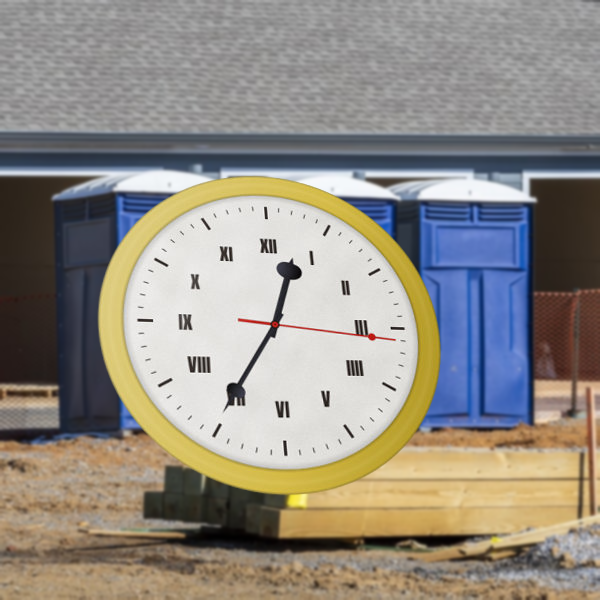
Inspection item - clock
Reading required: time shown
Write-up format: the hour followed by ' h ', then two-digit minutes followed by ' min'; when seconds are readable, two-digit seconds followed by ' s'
12 h 35 min 16 s
